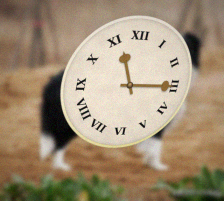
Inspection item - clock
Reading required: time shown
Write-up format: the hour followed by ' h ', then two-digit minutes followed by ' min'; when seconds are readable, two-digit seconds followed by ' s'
11 h 15 min
